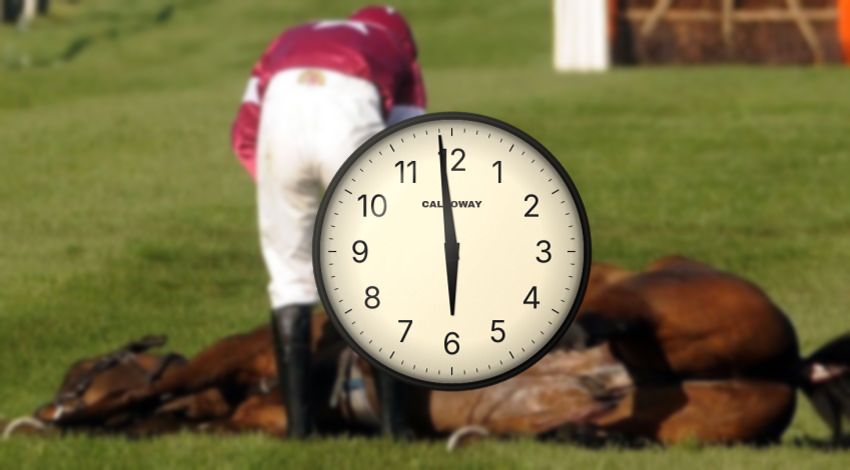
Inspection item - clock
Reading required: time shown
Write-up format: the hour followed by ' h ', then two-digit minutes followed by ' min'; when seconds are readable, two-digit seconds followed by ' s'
5 h 59 min
